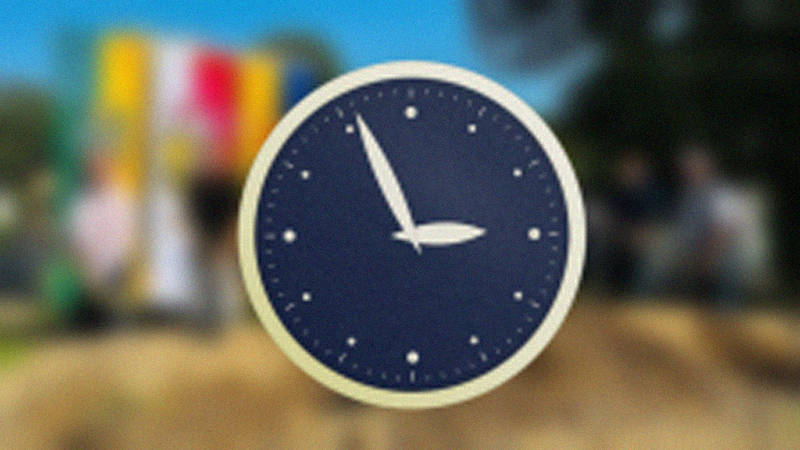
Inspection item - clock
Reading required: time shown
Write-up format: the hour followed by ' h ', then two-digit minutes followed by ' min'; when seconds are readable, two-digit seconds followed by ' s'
2 h 56 min
